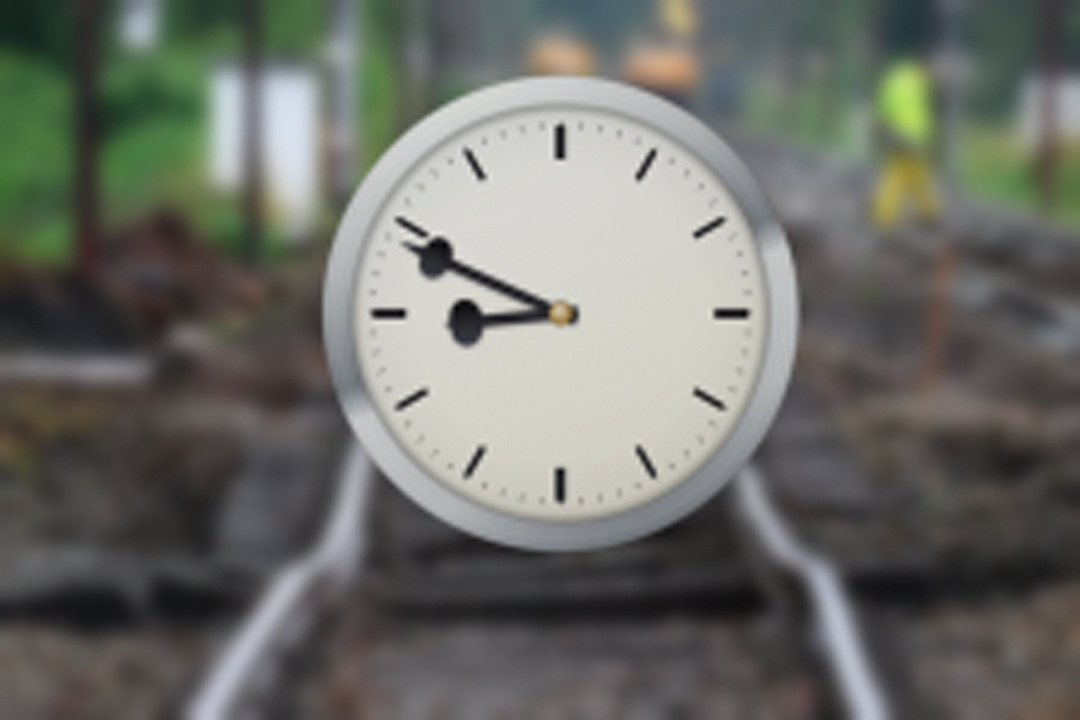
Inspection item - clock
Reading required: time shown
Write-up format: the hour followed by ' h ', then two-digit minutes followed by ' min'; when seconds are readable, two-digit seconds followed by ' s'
8 h 49 min
